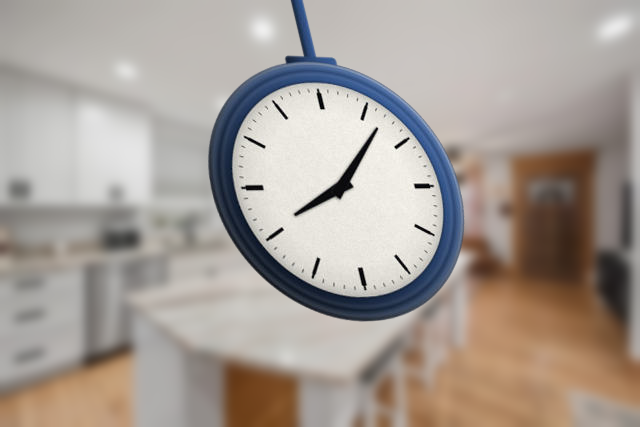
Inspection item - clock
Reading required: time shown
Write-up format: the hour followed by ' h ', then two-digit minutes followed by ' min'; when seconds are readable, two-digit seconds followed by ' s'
8 h 07 min
